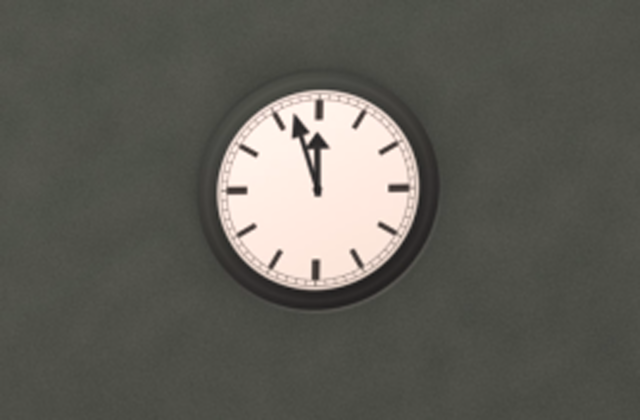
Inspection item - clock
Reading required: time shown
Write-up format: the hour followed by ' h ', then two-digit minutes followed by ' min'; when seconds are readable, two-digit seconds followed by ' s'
11 h 57 min
